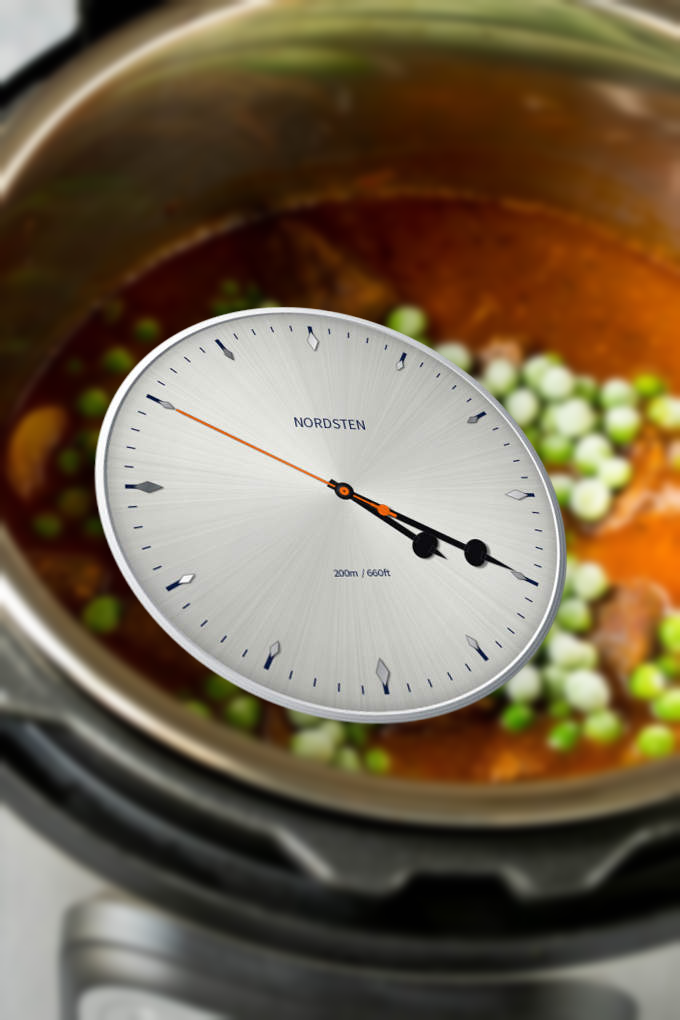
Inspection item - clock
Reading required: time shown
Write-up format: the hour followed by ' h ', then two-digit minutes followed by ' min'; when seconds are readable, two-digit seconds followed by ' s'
4 h 19 min 50 s
